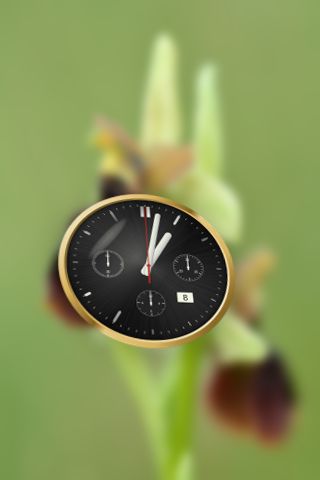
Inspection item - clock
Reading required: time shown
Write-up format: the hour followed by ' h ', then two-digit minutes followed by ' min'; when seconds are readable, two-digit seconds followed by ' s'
1 h 02 min
